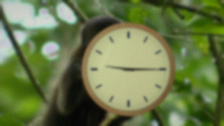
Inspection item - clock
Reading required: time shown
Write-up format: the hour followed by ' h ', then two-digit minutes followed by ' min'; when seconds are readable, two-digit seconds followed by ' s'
9 h 15 min
